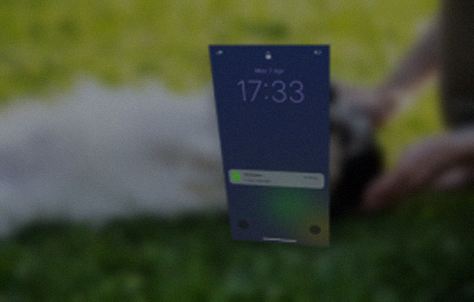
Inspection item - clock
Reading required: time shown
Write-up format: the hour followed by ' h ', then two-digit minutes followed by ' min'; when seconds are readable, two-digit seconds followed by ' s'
17 h 33 min
